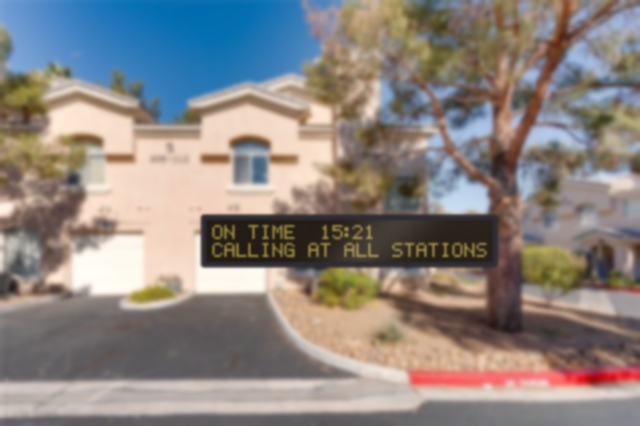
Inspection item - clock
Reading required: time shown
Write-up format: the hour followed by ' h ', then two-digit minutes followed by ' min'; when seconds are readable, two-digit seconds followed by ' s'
15 h 21 min
